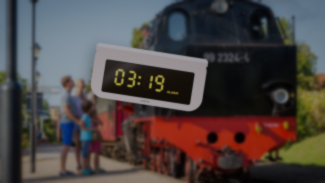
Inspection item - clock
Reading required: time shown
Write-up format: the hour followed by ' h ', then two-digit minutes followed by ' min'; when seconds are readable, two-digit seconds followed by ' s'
3 h 19 min
